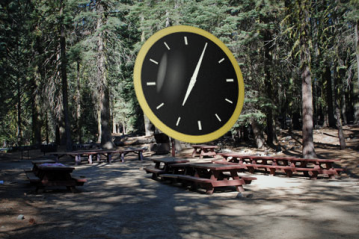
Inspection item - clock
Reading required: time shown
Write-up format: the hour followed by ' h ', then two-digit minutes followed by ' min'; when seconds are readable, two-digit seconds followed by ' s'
7 h 05 min
